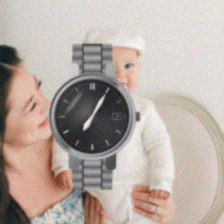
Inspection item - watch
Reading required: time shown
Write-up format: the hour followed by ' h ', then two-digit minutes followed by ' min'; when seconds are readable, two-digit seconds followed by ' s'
7 h 05 min
